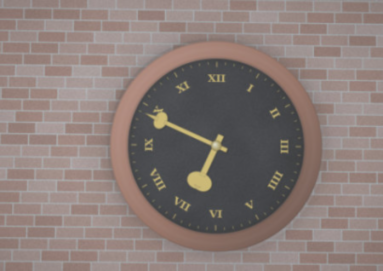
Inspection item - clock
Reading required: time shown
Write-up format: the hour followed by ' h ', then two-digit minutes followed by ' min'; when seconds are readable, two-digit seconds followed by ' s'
6 h 49 min
